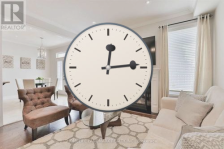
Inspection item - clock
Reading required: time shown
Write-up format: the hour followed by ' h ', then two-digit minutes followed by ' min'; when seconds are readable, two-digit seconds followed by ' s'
12 h 14 min
